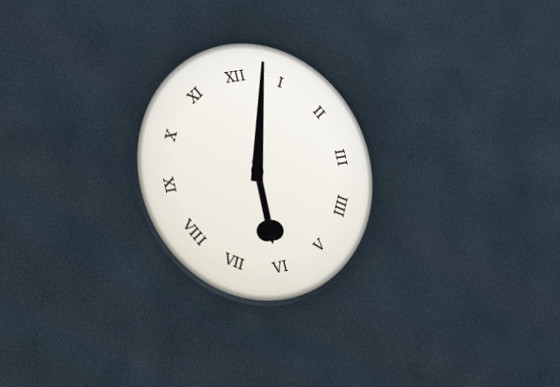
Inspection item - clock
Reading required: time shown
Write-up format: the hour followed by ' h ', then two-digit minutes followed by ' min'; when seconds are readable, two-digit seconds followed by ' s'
6 h 03 min
